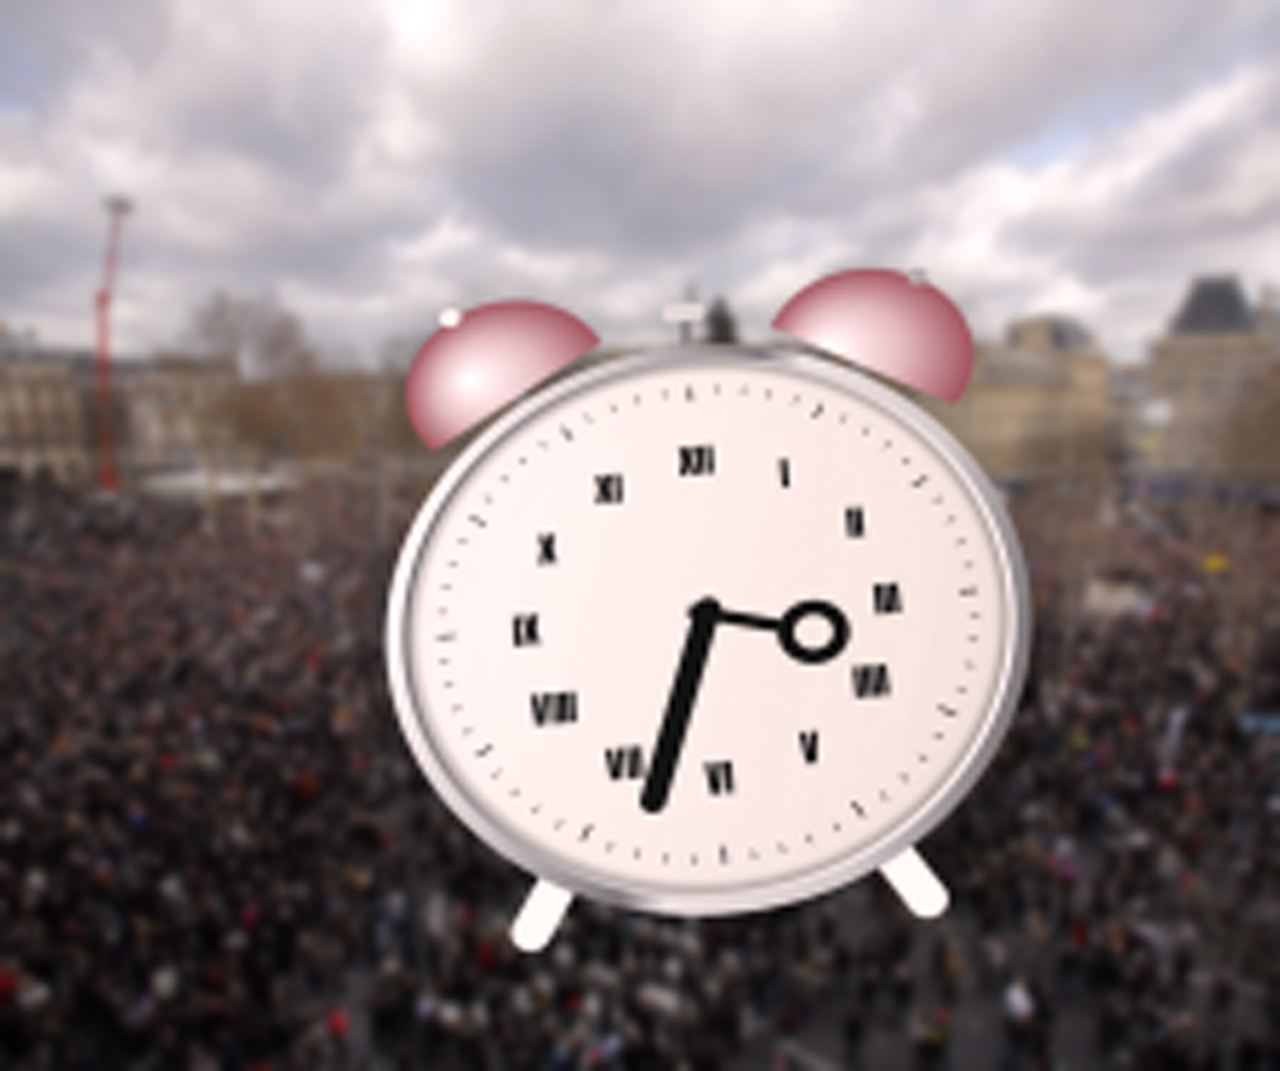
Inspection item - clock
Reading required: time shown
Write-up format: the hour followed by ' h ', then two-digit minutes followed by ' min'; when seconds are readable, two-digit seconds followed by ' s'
3 h 33 min
